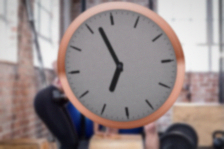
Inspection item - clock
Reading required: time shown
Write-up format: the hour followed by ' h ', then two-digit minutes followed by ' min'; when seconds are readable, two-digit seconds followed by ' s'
6 h 57 min
